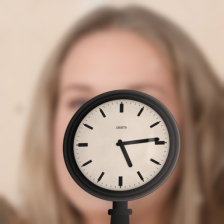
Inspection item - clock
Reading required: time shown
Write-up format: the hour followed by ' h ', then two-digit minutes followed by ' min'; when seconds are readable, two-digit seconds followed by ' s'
5 h 14 min
